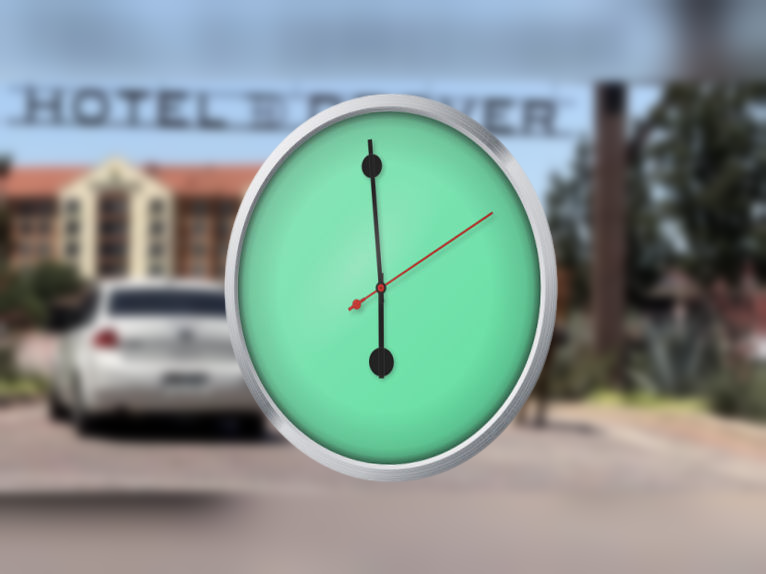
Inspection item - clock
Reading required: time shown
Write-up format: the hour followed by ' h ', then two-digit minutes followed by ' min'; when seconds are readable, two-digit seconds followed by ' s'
5 h 59 min 10 s
